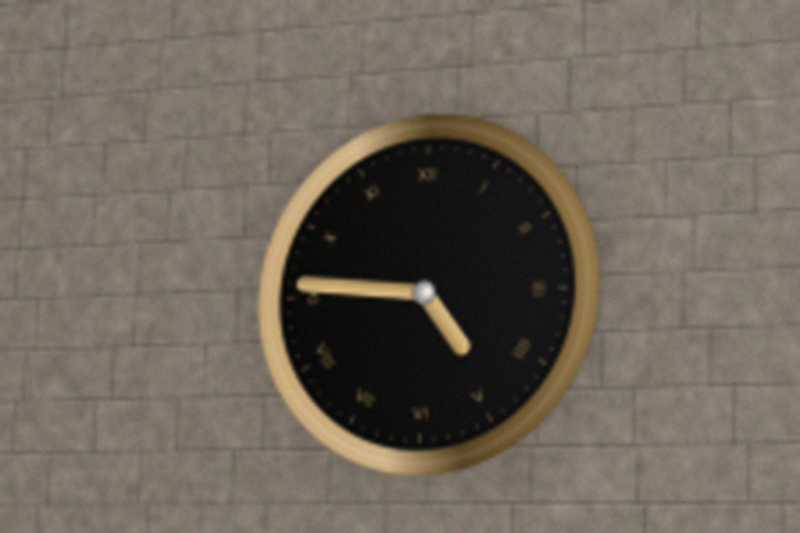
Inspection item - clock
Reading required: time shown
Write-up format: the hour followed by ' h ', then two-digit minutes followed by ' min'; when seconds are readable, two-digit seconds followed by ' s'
4 h 46 min
